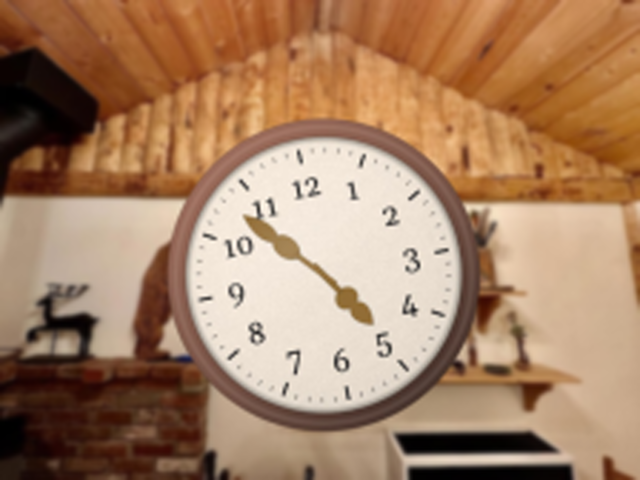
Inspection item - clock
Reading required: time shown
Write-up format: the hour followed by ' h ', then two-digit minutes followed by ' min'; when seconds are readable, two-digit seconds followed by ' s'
4 h 53 min
